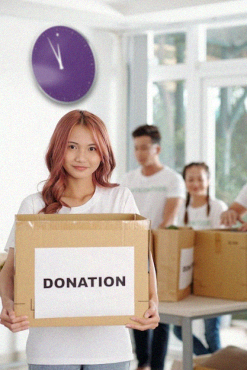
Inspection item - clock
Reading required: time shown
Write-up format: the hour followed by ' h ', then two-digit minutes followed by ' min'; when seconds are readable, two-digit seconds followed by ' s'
11 h 56 min
